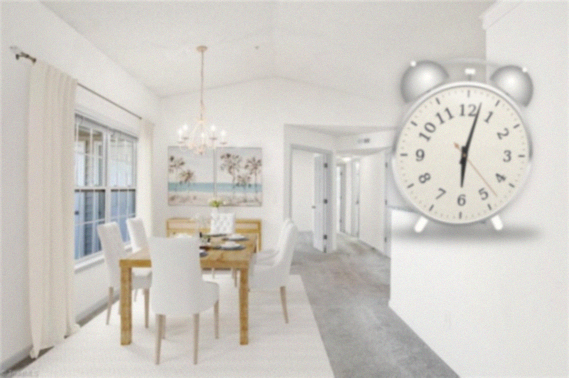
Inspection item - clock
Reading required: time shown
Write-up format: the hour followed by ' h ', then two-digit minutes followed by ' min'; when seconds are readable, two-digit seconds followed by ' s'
6 h 02 min 23 s
